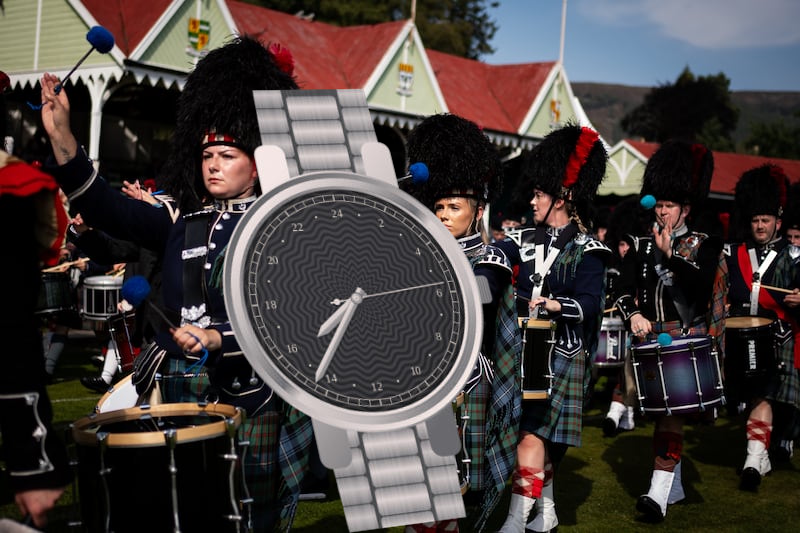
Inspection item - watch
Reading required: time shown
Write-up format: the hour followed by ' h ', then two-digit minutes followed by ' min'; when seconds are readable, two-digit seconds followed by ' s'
15 h 36 min 14 s
